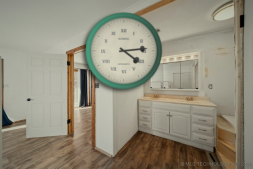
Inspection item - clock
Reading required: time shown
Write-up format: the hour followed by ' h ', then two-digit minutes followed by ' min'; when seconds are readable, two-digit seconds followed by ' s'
4 h 14 min
